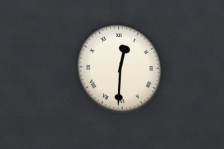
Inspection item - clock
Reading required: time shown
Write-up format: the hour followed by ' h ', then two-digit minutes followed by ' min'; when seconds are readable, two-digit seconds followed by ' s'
12 h 31 min
